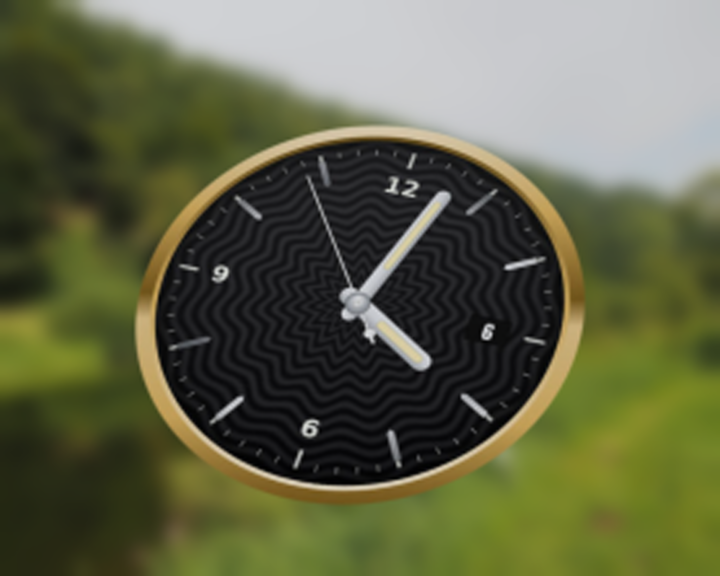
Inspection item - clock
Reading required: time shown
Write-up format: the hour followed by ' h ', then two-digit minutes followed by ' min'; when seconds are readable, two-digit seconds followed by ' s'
4 h 02 min 54 s
